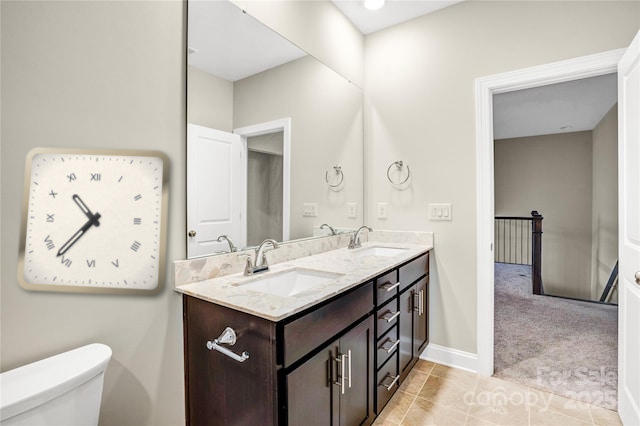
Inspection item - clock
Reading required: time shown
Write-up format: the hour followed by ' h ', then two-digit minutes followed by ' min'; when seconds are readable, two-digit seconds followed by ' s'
10 h 37 min
